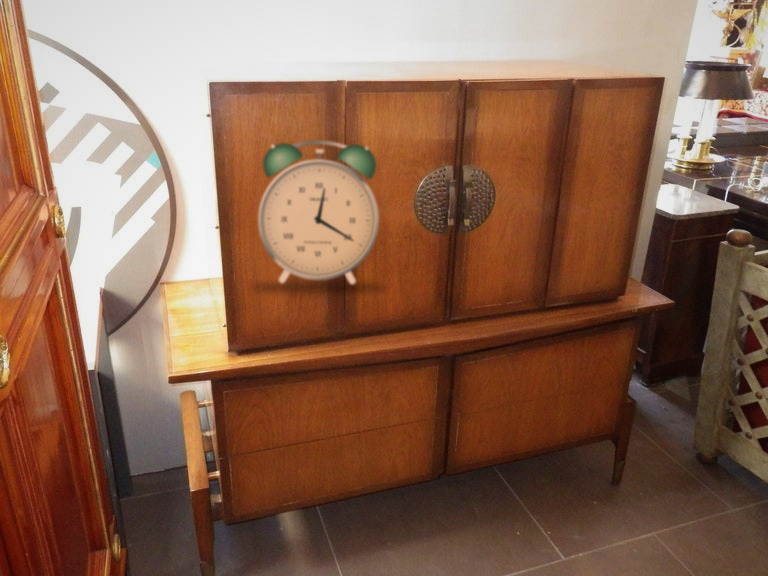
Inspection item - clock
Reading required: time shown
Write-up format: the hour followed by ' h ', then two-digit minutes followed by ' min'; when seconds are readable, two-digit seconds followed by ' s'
12 h 20 min
